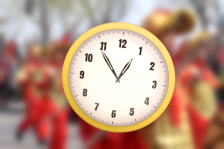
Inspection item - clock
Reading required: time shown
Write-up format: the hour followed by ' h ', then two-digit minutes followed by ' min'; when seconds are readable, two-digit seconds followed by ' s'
12 h 54 min
